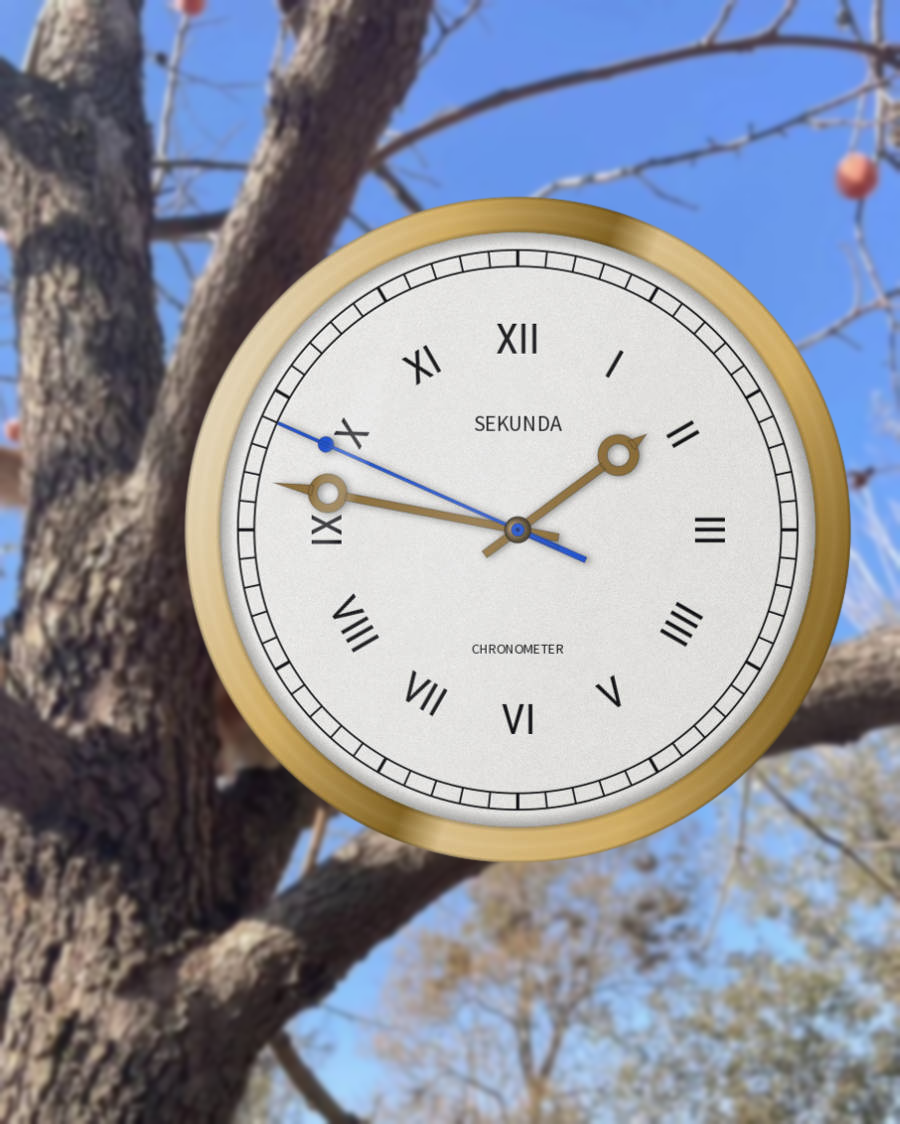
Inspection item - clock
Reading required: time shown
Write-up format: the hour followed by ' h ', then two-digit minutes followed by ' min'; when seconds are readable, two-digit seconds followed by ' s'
1 h 46 min 49 s
